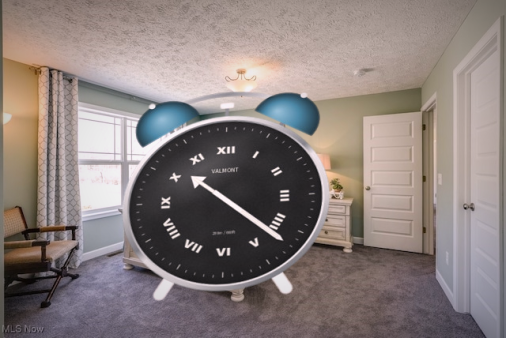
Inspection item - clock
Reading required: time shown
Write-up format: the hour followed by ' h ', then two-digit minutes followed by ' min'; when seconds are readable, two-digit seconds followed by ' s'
10 h 22 min
